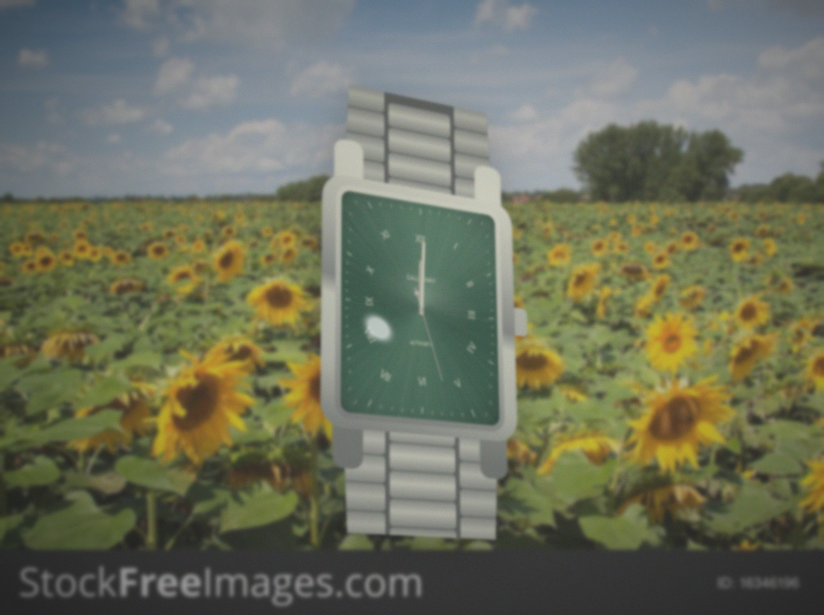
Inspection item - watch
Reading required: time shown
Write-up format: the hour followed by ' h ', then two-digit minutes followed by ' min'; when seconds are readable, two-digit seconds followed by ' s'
12 h 00 min 27 s
